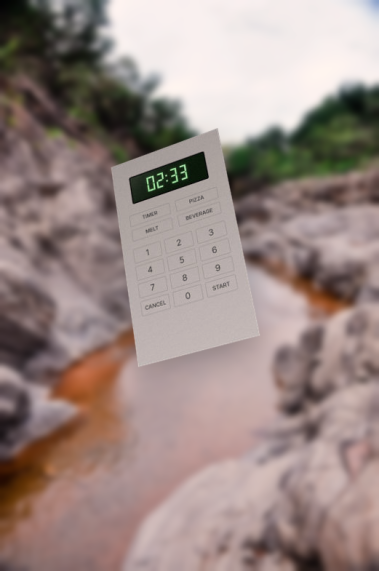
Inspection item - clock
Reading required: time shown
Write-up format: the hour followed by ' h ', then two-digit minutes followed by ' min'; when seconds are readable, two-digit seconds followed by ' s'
2 h 33 min
